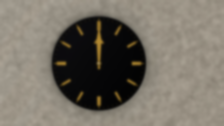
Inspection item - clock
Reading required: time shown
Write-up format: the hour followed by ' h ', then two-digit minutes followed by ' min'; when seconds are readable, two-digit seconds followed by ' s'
12 h 00 min
